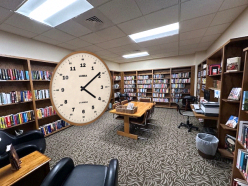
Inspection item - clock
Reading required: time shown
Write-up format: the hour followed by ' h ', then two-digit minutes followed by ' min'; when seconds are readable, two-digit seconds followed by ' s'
4 h 09 min
